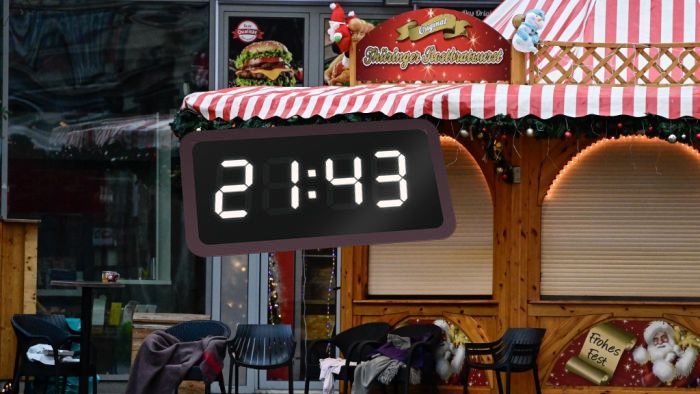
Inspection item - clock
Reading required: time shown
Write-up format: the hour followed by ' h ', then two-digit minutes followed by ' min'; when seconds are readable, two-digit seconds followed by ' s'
21 h 43 min
